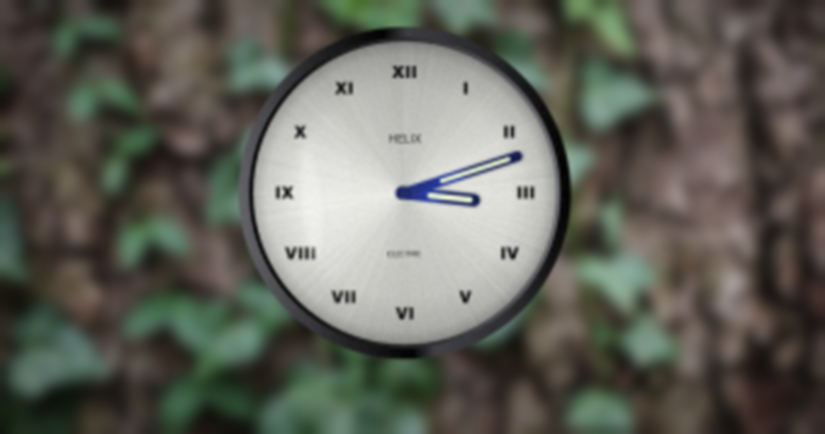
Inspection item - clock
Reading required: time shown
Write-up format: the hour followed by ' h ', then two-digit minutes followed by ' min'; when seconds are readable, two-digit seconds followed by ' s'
3 h 12 min
